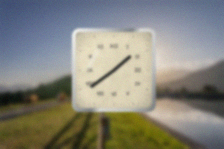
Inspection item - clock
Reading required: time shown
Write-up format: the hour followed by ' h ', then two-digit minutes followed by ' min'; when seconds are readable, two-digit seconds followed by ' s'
1 h 39 min
